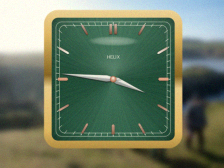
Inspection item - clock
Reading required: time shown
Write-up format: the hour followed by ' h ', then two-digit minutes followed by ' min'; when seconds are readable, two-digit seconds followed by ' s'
3 h 46 min
